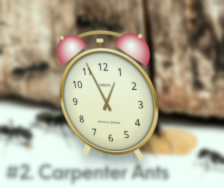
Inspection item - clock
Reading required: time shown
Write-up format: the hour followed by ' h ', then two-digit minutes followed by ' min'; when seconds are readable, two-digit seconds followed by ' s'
12 h 56 min
